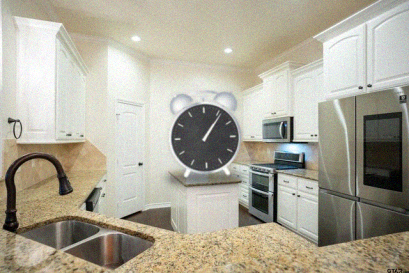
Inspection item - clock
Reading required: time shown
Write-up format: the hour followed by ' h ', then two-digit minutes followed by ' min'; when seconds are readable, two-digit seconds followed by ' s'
1 h 06 min
